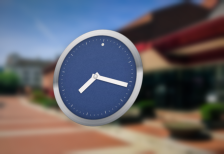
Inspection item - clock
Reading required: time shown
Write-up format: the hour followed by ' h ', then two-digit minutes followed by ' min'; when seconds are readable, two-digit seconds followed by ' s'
7 h 16 min
